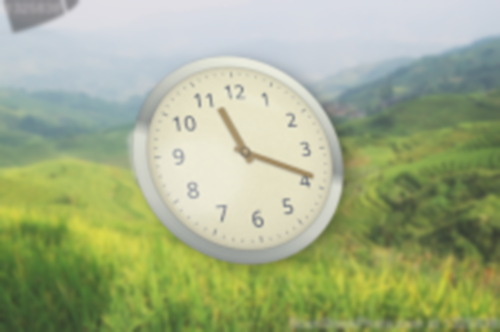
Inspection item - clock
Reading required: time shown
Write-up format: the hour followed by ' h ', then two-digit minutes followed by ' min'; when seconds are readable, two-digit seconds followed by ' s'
11 h 19 min
